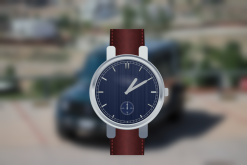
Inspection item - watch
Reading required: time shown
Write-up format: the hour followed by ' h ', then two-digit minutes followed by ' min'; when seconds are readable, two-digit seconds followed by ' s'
1 h 10 min
